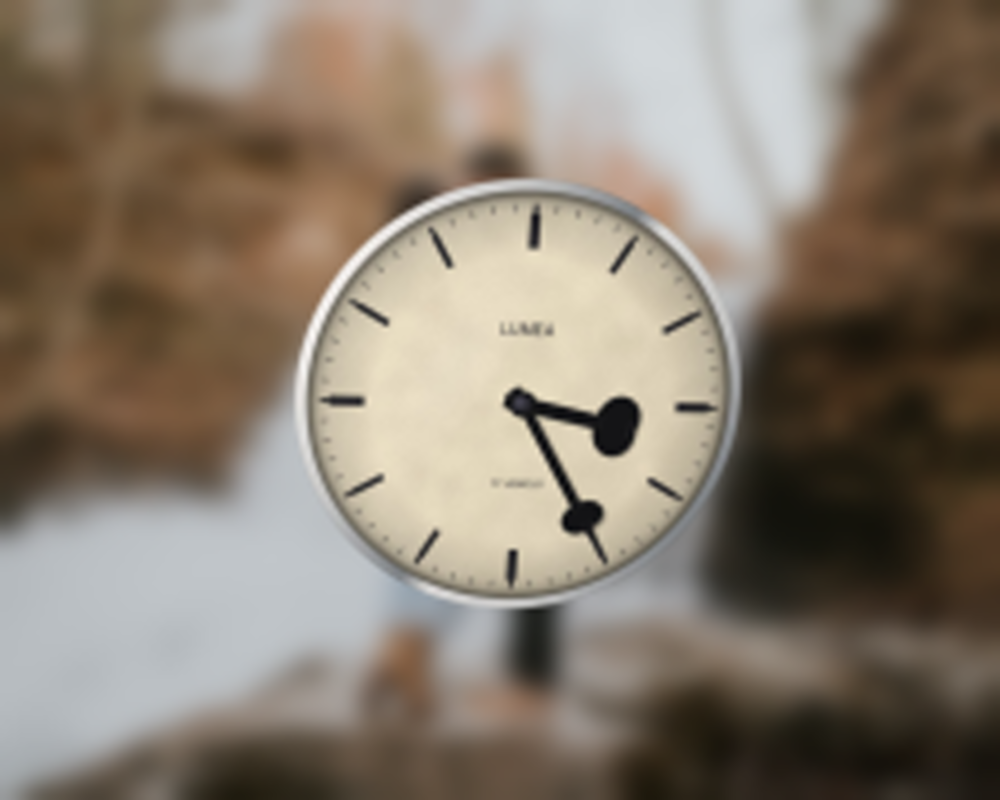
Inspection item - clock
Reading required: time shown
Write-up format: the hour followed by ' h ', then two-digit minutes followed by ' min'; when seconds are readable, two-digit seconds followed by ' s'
3 h 25 min
